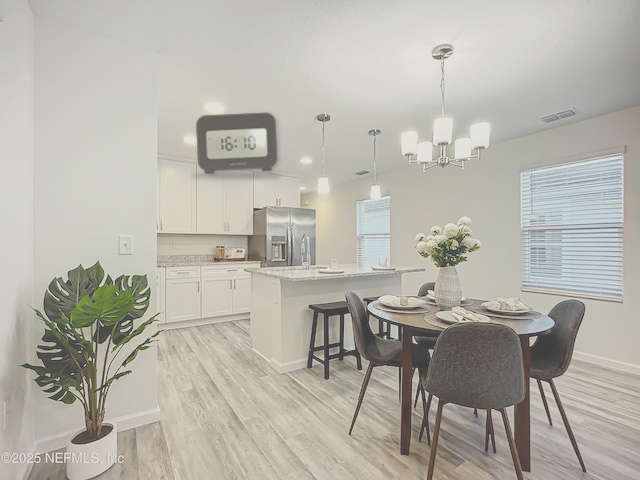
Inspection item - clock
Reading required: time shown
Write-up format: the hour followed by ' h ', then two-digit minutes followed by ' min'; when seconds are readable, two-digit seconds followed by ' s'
16 h 10 min
